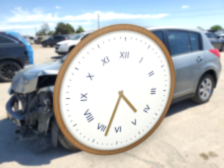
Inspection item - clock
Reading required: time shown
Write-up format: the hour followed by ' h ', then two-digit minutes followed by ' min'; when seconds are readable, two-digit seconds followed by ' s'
4 h 33 min
